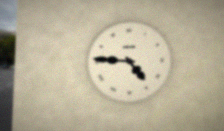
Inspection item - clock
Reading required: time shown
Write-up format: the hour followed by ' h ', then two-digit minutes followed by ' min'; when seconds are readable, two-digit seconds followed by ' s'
4 h 46 min
